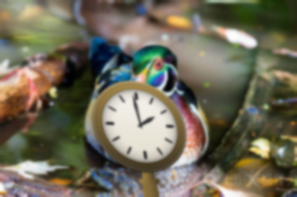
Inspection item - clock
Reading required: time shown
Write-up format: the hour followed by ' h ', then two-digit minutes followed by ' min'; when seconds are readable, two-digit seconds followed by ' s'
1 h 59 min
